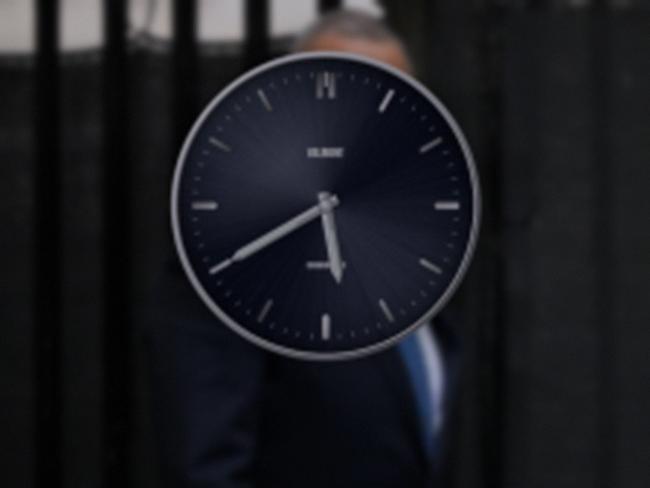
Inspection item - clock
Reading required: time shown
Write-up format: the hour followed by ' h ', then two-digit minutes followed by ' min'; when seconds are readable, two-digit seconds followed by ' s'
5 h 40 min
